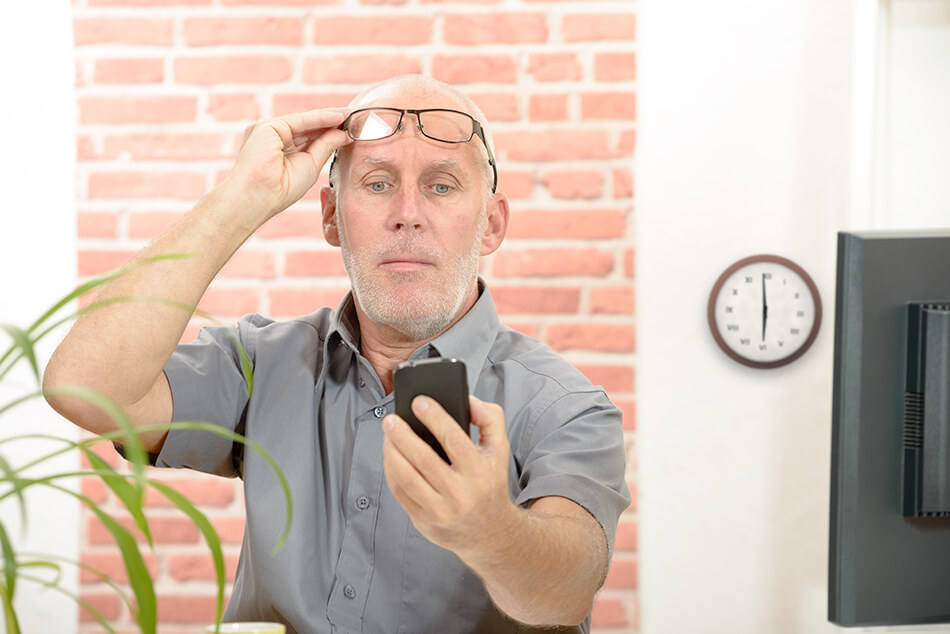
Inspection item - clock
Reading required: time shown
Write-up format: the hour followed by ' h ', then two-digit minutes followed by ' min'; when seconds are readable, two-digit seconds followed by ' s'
5 h 59 min
